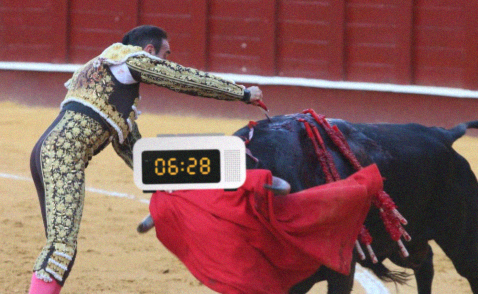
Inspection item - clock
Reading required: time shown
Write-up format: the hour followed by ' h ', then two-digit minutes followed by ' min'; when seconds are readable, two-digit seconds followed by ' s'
6 h 28 min
